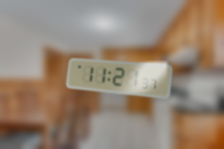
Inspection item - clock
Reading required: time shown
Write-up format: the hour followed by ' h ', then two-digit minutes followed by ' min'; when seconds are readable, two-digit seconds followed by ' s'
11 h 21 min 37 s
